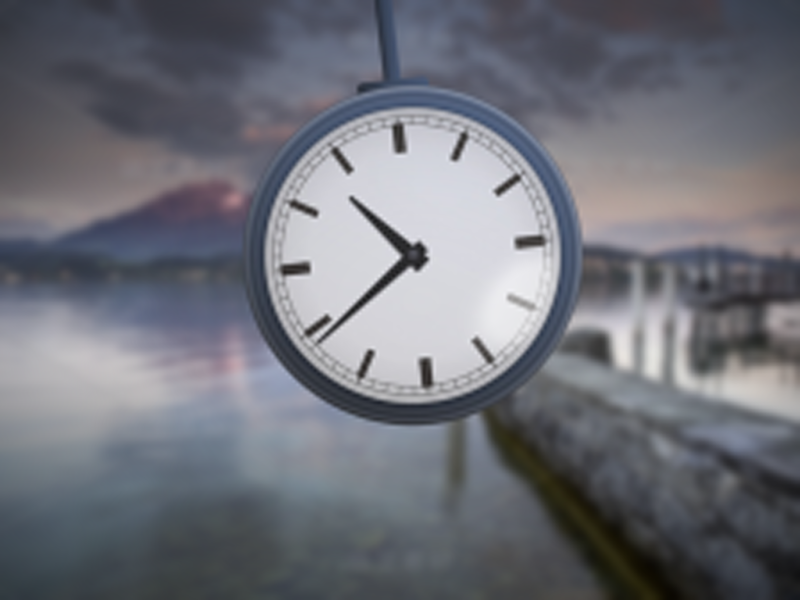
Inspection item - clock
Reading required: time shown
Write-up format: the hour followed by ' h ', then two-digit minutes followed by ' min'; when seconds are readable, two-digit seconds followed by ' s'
10 h 39 min
